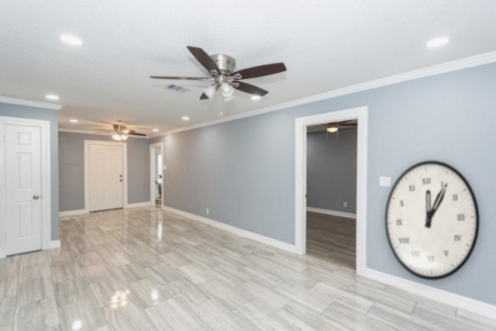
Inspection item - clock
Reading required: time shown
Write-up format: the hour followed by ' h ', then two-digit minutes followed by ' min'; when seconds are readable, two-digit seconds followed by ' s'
12 h 06 min
